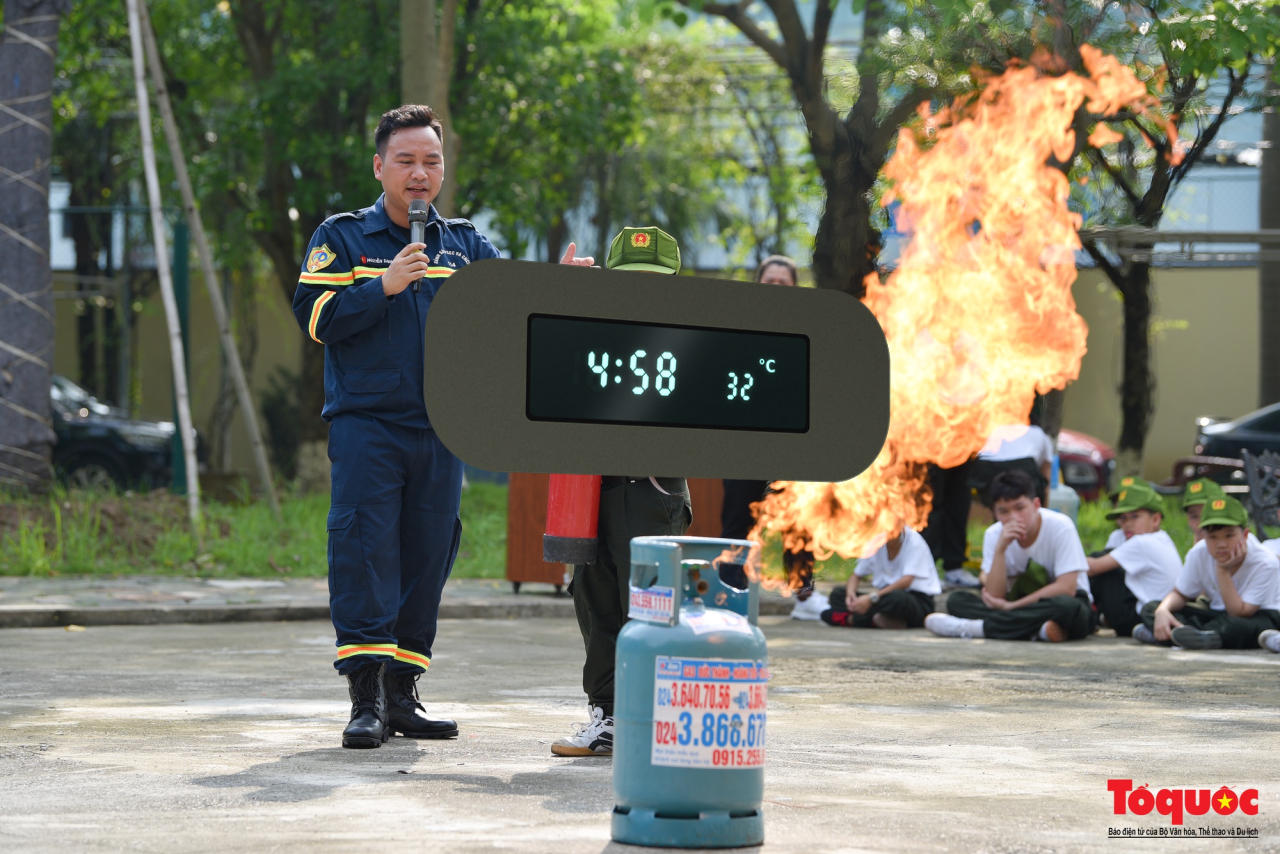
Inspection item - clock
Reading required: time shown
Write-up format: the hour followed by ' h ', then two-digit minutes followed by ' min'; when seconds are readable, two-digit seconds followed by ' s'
4 h 58 min
